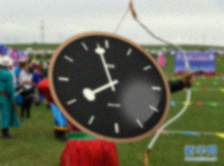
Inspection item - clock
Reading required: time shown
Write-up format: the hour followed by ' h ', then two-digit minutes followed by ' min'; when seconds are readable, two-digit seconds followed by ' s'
7 h 58 min
